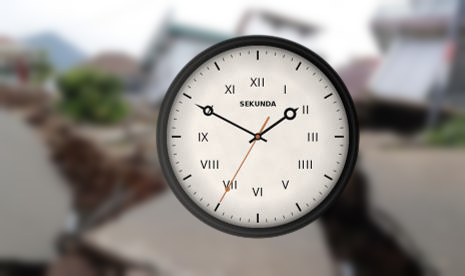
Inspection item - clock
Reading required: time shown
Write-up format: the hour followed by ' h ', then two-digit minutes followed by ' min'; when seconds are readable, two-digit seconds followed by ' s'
1 h 49 min 35 s
